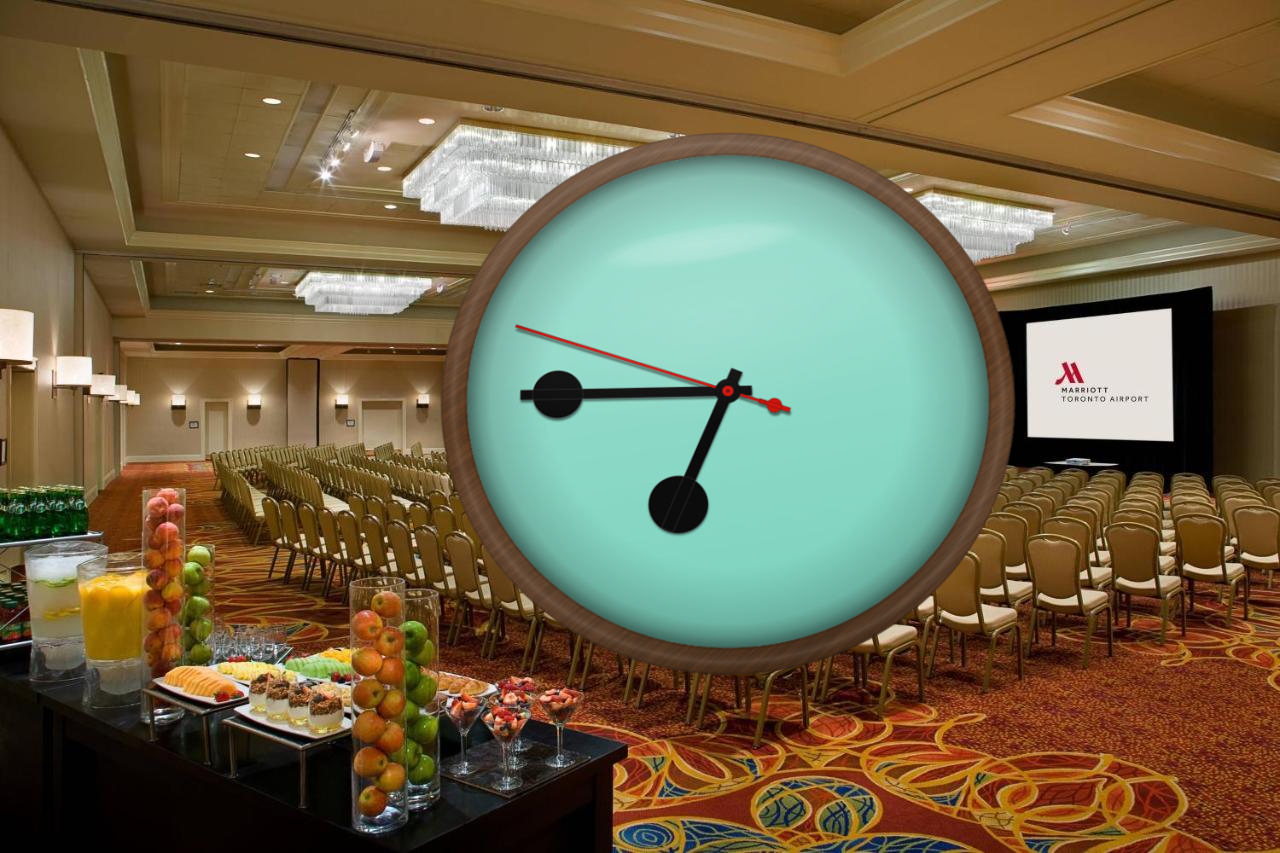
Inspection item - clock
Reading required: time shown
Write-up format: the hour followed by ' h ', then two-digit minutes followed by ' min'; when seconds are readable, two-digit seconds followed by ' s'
6 h 44 min 48 s
